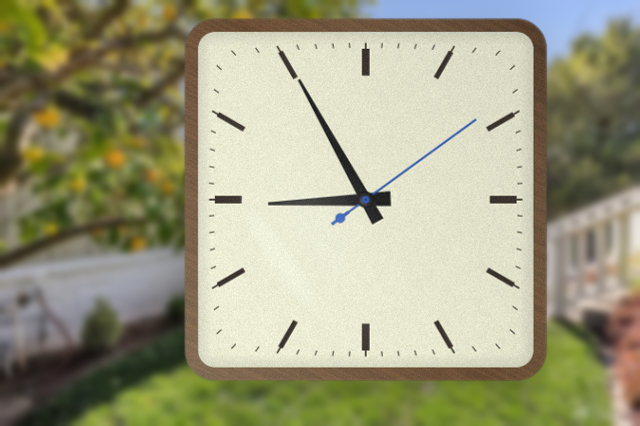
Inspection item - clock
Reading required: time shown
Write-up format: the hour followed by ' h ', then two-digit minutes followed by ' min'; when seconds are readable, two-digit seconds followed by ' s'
8 h 55 min 09 s
